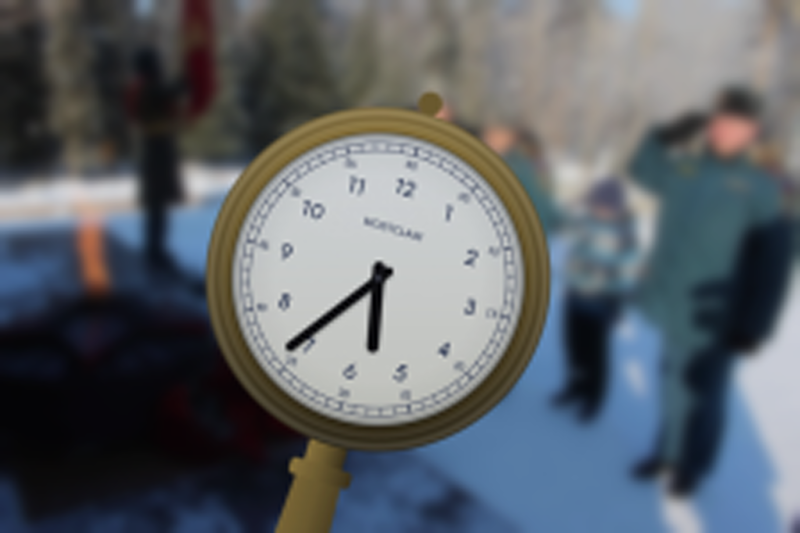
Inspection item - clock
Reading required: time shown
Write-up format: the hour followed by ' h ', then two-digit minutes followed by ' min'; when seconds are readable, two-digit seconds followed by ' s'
5 h 36 min
